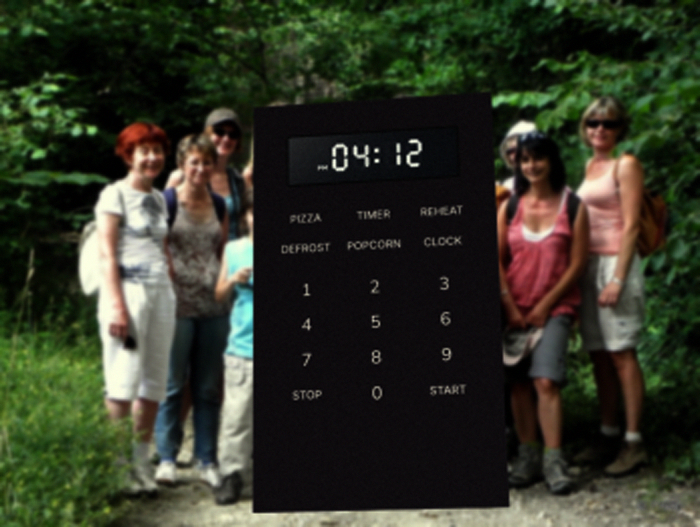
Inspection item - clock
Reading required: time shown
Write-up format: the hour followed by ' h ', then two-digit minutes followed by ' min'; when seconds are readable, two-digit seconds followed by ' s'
4 h 12 min
